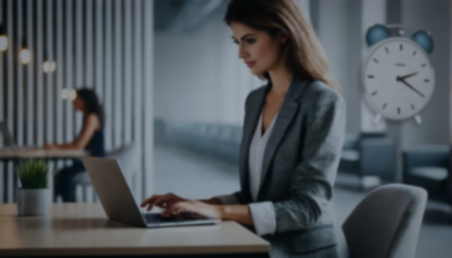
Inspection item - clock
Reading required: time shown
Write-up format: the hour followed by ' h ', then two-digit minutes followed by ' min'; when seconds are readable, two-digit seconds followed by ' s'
2 h 20 min
